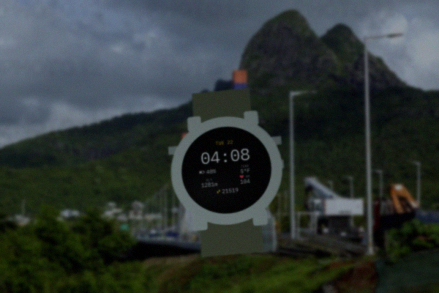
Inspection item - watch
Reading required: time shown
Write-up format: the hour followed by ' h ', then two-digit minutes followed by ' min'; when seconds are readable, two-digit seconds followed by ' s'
4 h 08 min
